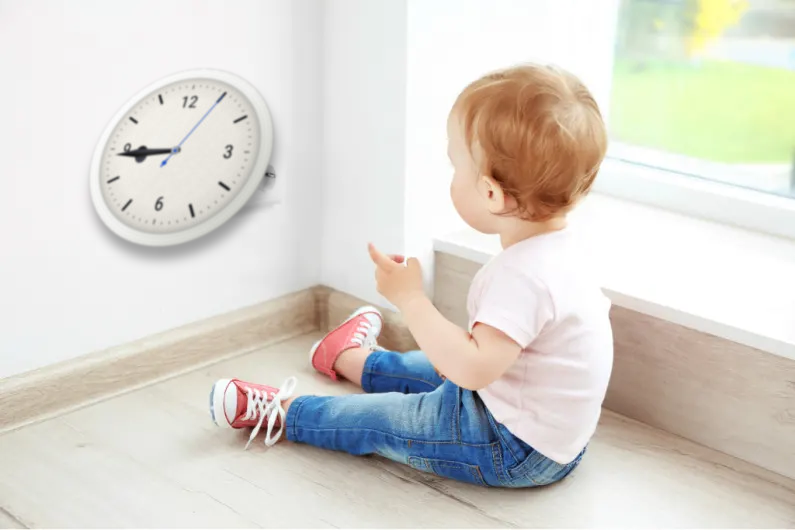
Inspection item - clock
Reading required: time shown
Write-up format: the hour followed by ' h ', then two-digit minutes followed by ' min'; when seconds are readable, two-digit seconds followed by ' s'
8 h 44 min 05 s
